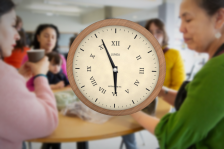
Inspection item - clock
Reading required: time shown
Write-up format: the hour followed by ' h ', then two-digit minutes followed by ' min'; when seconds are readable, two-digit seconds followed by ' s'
5 h 56 min
